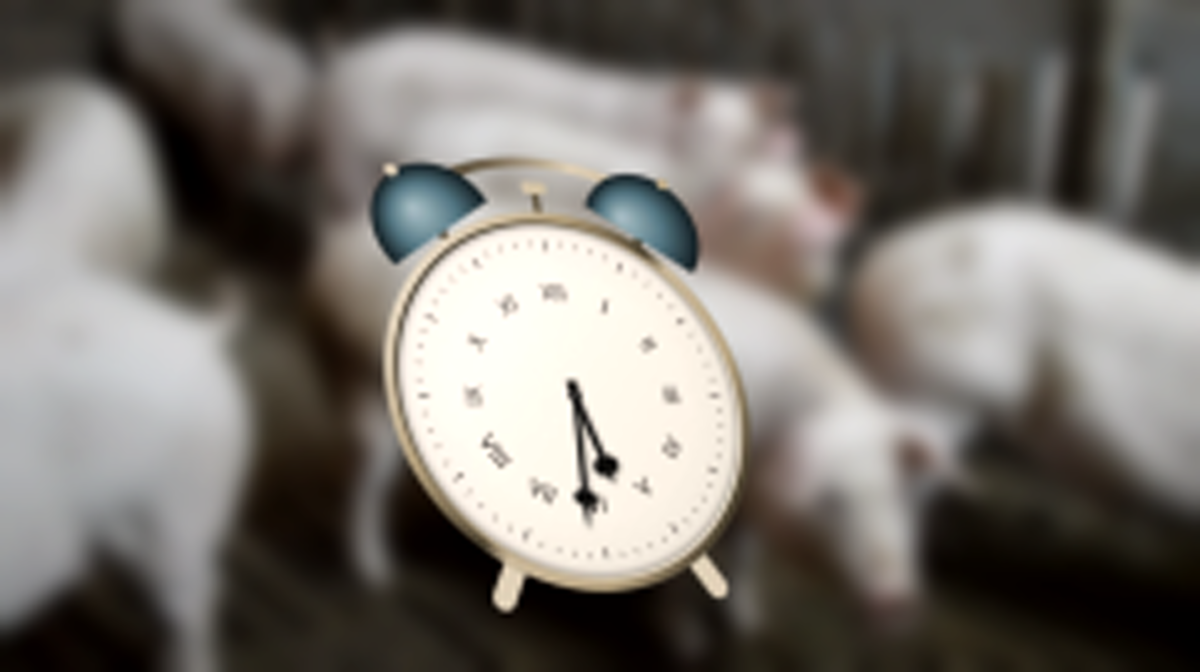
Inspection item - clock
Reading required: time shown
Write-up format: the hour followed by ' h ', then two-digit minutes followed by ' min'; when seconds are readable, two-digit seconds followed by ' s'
5 h 31 min
